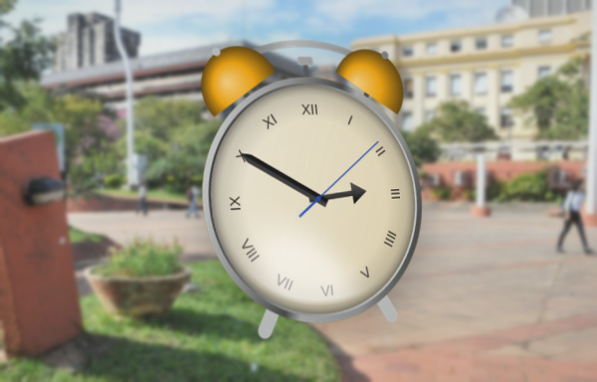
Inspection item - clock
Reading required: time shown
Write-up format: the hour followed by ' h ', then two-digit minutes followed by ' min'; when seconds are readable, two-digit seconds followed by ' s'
2 h 50 min 09 s
